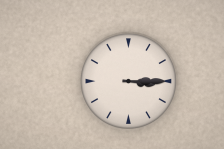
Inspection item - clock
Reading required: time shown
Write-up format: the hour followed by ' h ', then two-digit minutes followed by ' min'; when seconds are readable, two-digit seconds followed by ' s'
3 h 15 min
